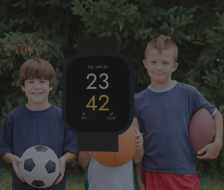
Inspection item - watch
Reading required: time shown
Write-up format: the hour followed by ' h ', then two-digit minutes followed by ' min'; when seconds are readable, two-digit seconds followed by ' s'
23 h 42 min
